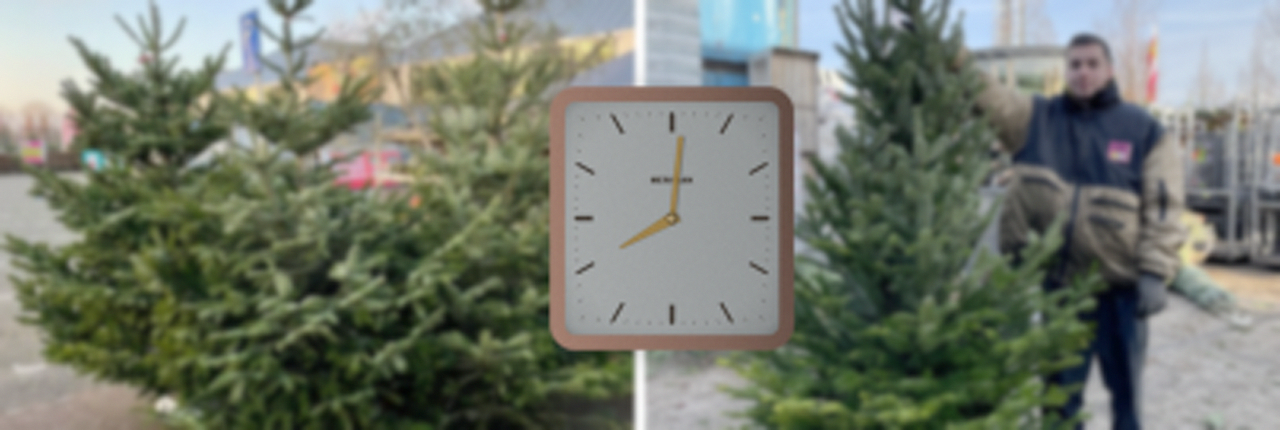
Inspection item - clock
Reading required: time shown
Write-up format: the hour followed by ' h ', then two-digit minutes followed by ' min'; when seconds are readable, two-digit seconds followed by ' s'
8 h 01 min
